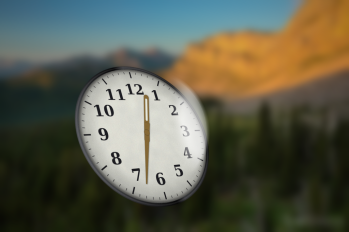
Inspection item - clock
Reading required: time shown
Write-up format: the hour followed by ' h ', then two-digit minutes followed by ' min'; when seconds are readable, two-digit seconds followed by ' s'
12 h 33 min
